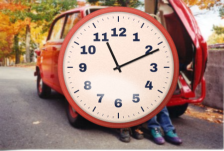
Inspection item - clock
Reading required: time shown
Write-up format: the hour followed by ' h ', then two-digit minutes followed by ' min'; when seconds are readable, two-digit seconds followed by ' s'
11 h 11 min
